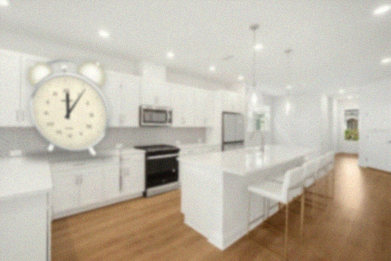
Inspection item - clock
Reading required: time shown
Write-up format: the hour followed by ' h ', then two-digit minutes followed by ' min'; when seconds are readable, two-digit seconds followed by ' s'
12 h 06 min
